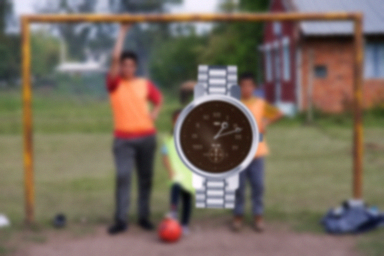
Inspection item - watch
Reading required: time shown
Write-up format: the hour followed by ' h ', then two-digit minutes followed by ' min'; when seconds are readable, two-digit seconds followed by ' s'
1 h 12 min
